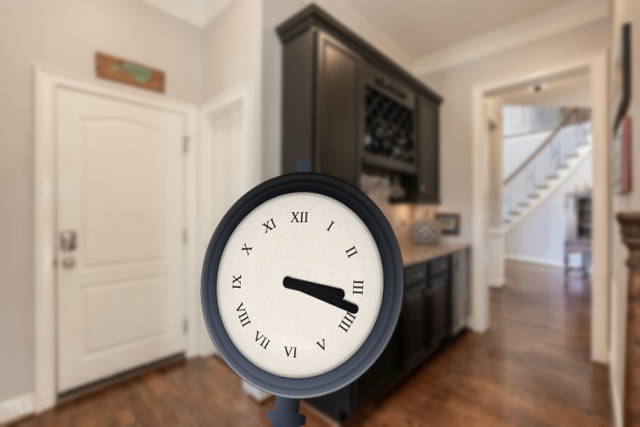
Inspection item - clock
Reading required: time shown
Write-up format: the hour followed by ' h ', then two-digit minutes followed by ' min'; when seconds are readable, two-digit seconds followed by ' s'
3 h 18 min
